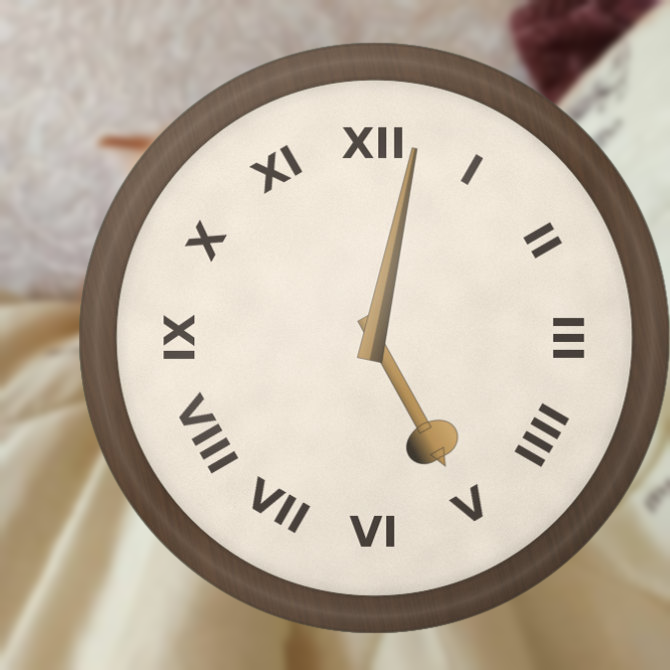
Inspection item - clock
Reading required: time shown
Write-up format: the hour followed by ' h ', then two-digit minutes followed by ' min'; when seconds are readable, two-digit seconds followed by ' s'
5 h 02 min
